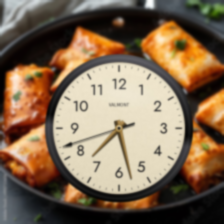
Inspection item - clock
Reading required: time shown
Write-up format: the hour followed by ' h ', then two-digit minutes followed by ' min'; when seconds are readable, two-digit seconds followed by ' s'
7 h 27 min 42 s
